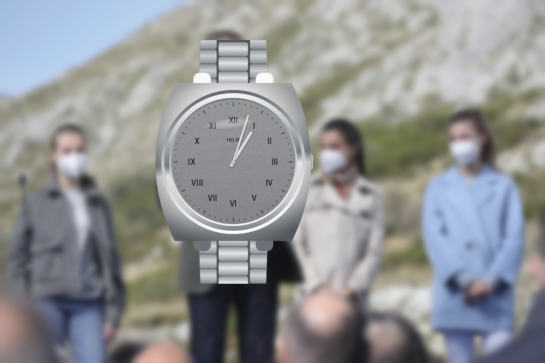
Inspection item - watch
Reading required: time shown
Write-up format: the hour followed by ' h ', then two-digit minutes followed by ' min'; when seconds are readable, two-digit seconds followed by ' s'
1 h 03 min
